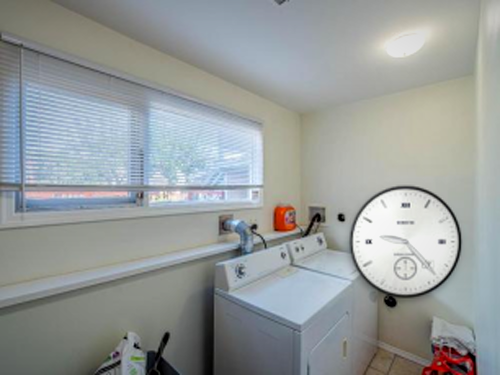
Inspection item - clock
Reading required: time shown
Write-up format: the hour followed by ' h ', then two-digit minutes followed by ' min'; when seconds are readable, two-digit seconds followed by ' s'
9 h 23 min
